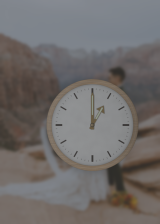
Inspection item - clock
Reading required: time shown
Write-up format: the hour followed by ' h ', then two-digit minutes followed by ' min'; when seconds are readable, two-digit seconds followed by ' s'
1 h 00 min
